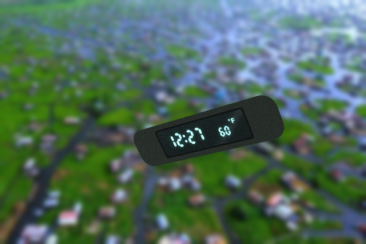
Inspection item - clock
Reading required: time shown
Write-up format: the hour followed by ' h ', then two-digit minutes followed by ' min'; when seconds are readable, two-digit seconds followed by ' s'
12 h 27 min
